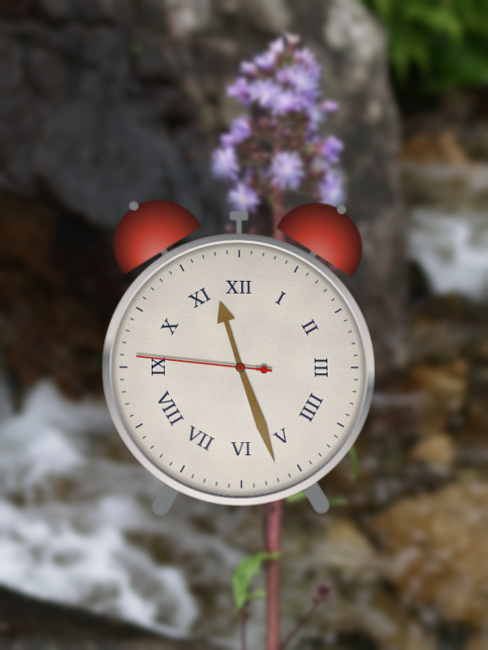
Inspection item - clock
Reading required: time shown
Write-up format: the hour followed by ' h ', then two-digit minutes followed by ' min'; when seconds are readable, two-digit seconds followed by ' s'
11 h 26 min 46 s
